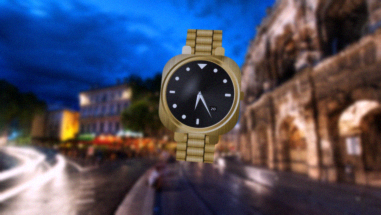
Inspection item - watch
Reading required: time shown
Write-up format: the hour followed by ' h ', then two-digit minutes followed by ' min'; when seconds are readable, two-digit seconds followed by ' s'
6 h 25 min
